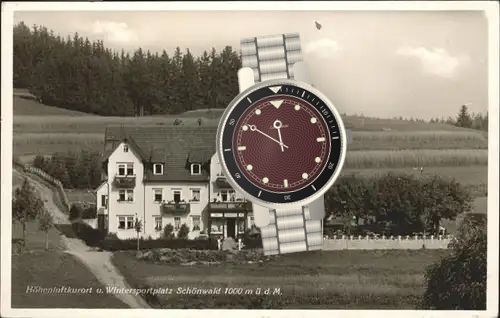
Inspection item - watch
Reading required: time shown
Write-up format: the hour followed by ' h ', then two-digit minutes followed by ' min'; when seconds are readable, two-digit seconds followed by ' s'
11 h 51 min
